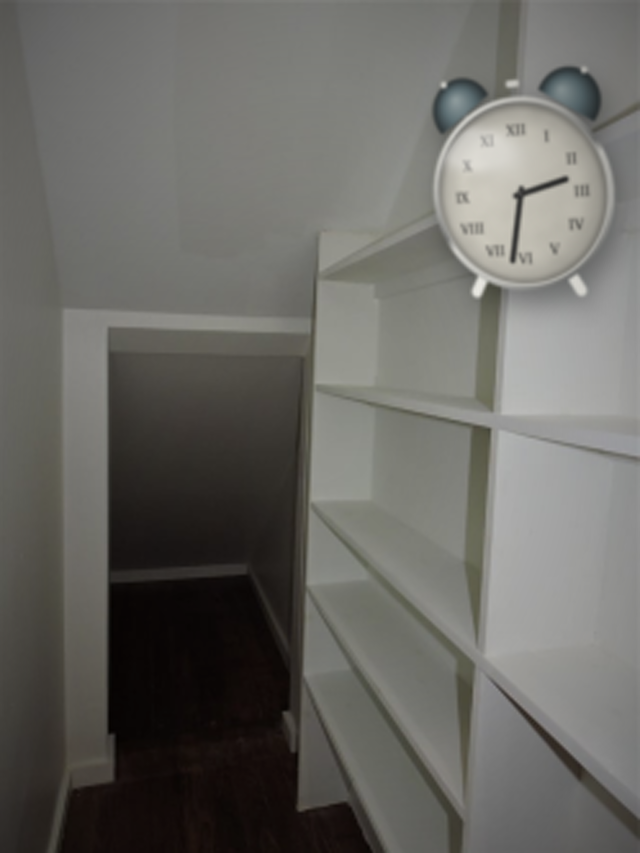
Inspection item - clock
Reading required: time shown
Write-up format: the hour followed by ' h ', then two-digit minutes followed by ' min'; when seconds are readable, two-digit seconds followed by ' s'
2 h 32 min
